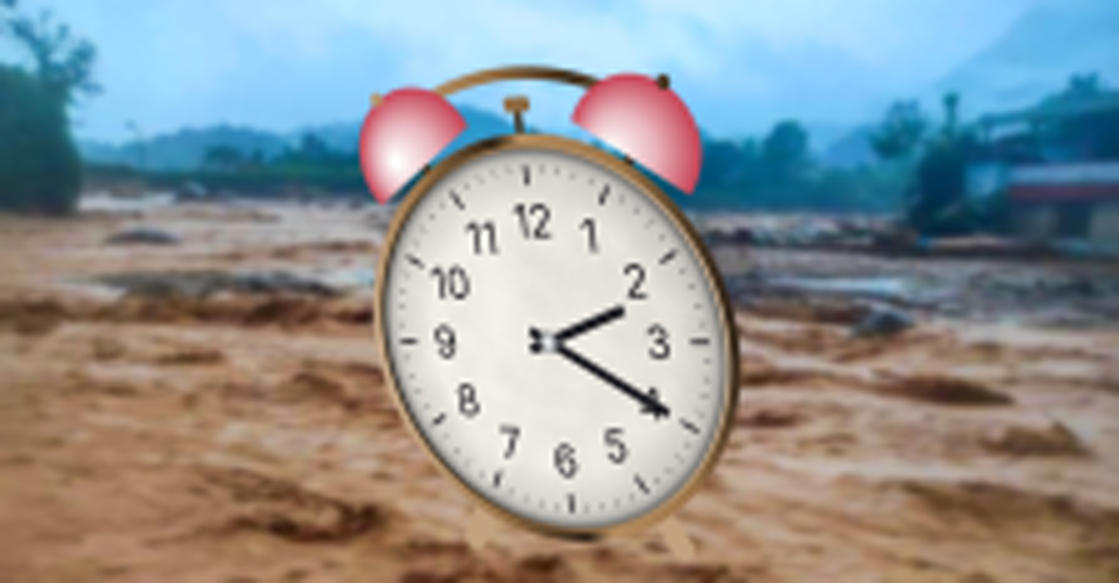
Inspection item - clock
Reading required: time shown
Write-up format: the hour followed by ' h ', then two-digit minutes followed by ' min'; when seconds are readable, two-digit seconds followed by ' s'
2 h 20 min
